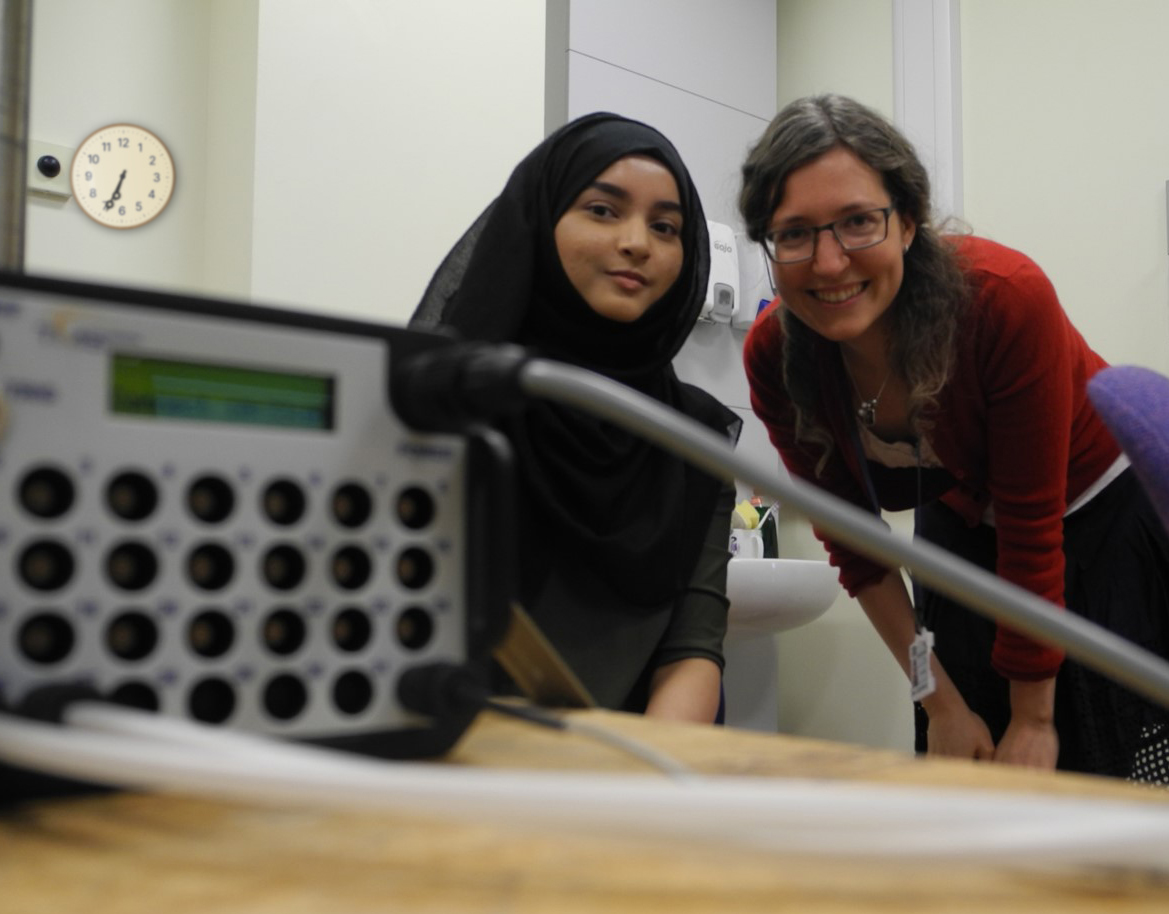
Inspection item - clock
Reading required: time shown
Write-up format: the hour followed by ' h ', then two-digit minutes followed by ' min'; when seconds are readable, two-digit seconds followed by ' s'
6 h 34 min
